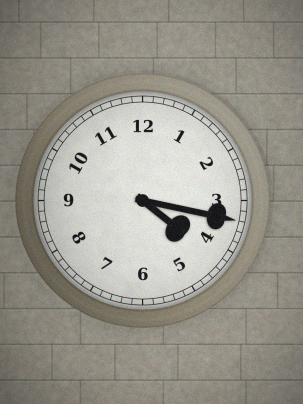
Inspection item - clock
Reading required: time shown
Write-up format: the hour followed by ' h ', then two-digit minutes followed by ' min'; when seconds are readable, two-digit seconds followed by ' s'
4 h 17 min
